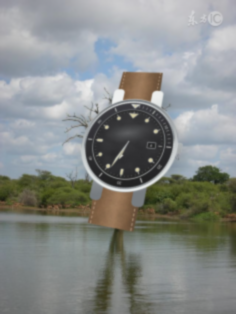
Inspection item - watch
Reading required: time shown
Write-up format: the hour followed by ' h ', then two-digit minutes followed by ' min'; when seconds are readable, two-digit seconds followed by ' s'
6 h 34 min
